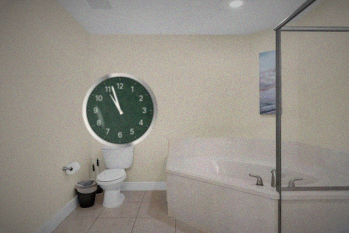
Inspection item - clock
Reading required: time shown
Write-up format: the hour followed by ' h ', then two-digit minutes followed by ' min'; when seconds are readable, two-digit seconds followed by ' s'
10 h 57 min
